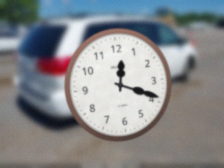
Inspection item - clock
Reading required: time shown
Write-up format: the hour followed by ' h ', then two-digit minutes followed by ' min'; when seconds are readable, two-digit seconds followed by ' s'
12 h 19 min
